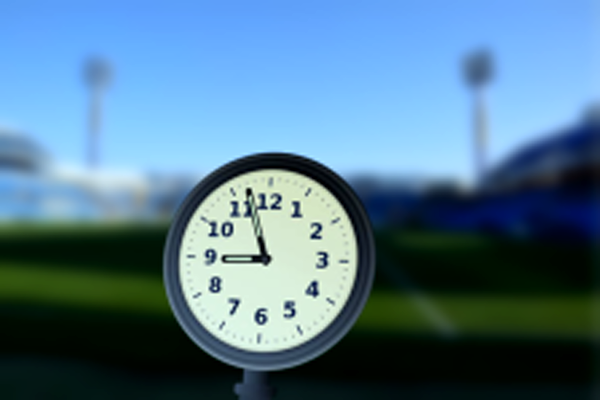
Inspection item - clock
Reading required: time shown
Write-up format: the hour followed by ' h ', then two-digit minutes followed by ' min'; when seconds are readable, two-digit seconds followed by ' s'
8 h 57 min
